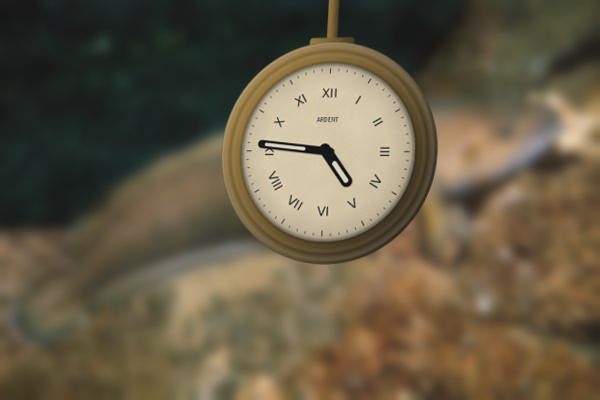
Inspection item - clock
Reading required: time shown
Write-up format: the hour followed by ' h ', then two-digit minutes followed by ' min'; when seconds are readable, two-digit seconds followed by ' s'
4 h 46 min
